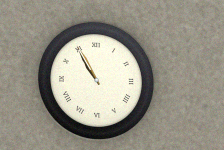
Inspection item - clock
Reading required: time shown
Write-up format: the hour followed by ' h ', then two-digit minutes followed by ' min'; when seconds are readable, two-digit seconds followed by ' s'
10 h 55 min
